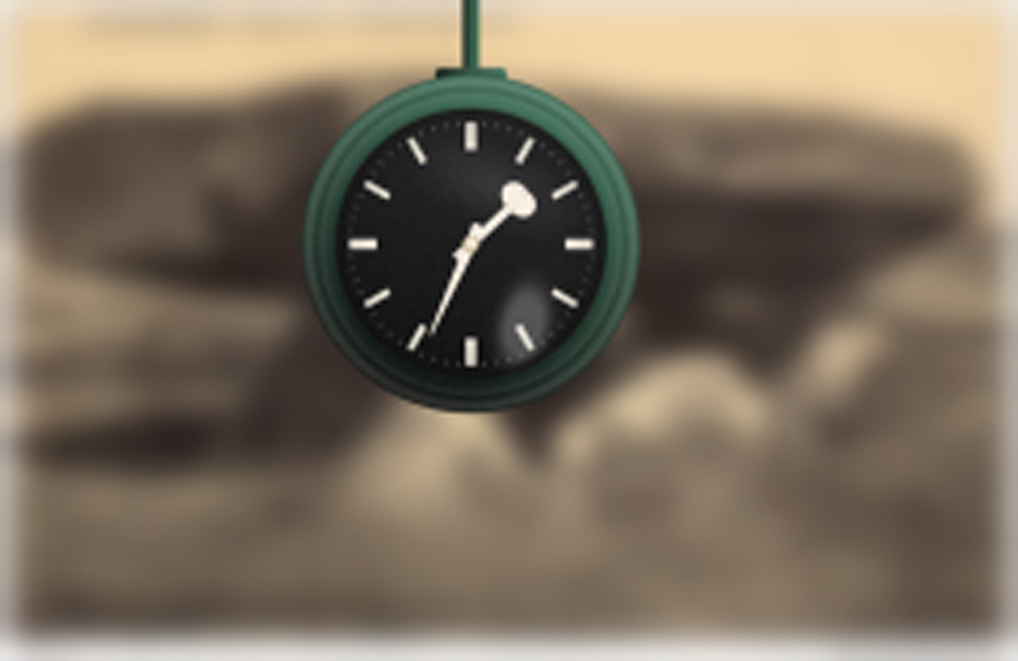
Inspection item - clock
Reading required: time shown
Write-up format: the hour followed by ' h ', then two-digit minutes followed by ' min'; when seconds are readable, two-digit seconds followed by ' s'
1 h 34 min
